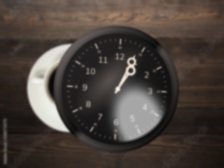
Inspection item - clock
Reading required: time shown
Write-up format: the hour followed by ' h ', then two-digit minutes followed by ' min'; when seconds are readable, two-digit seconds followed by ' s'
1 h 04 min
